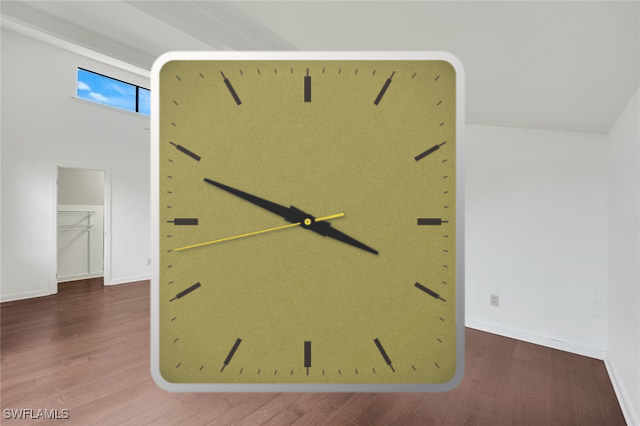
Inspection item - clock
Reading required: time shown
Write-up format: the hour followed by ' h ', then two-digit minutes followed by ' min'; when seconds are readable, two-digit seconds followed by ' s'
3 h 48 min 43 s
